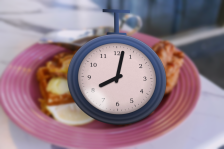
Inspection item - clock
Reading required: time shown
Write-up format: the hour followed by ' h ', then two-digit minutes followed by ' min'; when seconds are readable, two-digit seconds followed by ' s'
8 h 02 min
